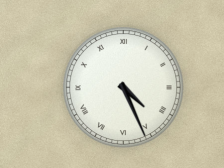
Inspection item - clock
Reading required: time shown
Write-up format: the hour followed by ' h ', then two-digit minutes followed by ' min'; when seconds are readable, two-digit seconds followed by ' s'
4 h 26 min
